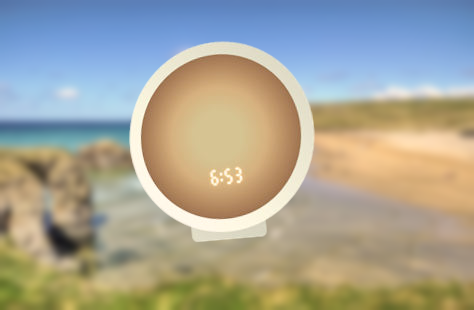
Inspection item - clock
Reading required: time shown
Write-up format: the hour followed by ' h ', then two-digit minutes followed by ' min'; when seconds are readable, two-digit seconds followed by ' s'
6 h 53 min
